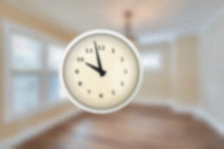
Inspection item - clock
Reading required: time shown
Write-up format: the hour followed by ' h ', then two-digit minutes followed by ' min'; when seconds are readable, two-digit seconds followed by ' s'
9 h 58 min
